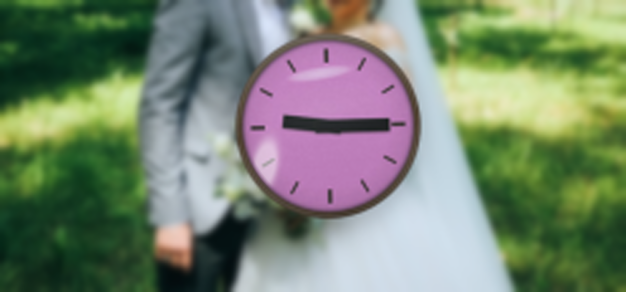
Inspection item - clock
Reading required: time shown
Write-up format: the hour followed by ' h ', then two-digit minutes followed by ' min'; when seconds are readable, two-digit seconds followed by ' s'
9 h 15 min
